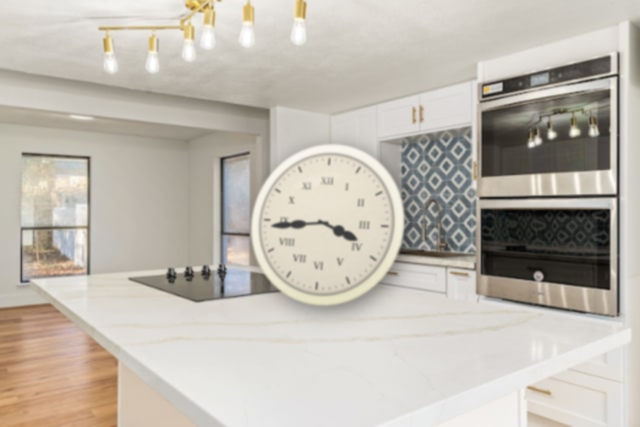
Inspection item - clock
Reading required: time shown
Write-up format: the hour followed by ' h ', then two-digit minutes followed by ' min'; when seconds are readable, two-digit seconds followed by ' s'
3 h 44 min
